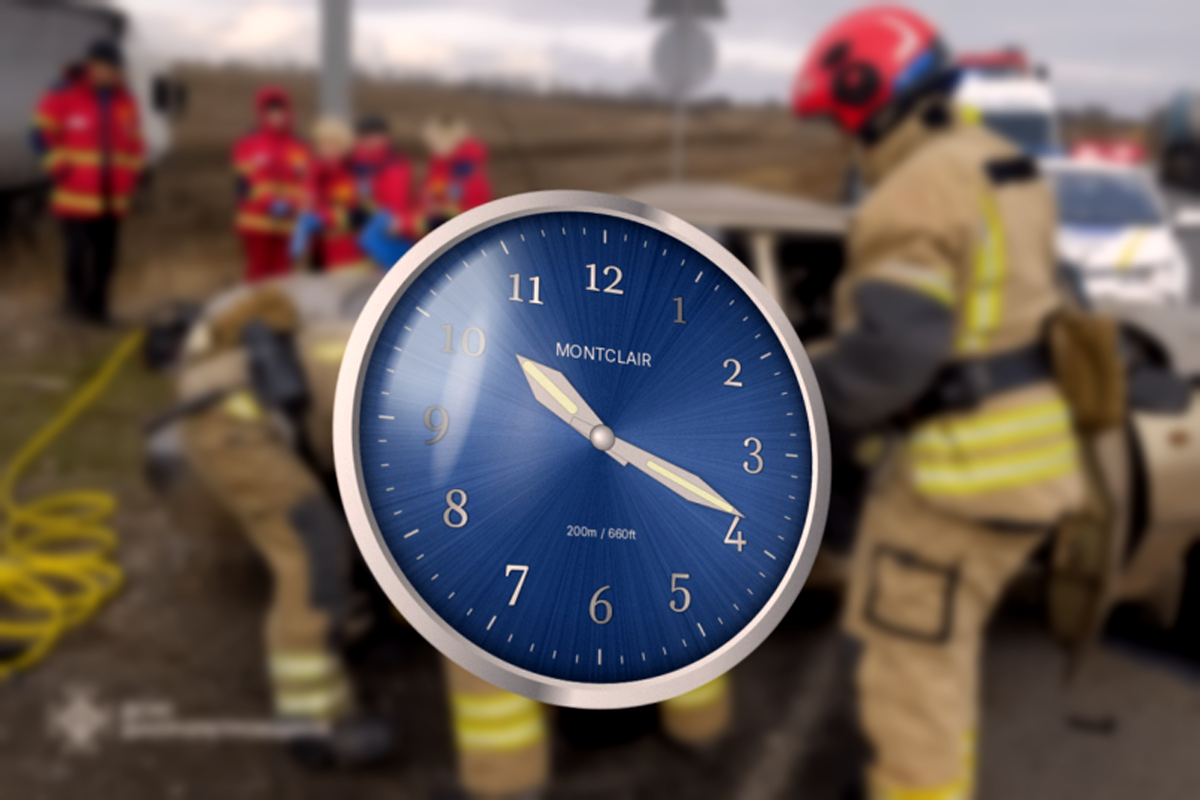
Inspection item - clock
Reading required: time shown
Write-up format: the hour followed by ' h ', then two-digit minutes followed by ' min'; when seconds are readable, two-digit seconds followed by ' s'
10 h 19 min
